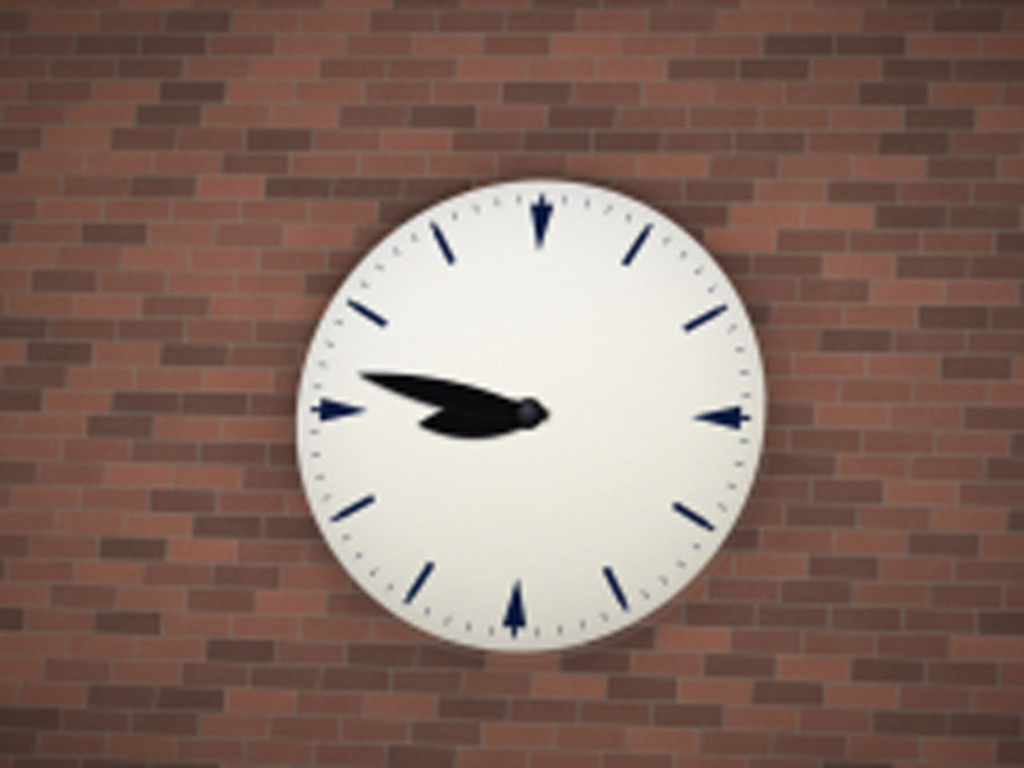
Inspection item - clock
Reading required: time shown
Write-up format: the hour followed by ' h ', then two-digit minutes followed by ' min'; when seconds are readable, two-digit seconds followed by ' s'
8 h 47 min
